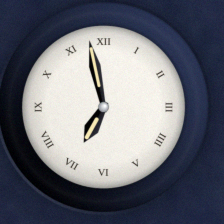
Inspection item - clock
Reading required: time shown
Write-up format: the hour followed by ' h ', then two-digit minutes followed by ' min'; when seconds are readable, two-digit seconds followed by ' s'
6 h 58 min
